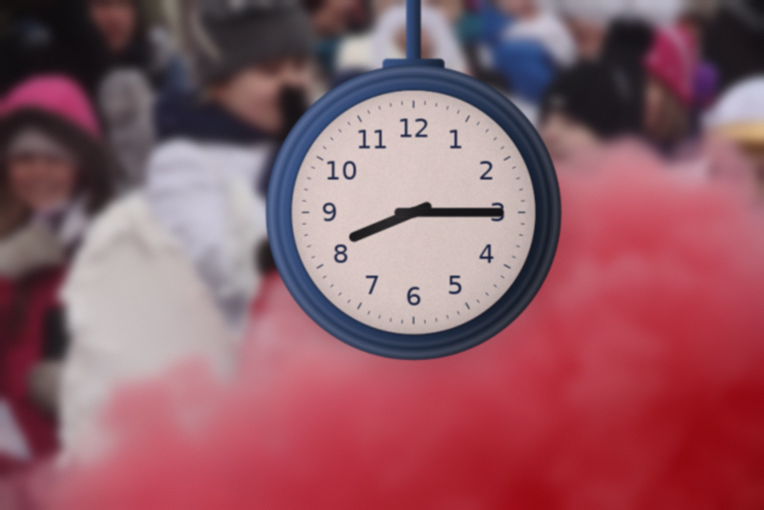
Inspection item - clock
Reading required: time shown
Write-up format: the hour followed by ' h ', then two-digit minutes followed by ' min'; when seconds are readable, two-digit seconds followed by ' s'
8 h 15 min
